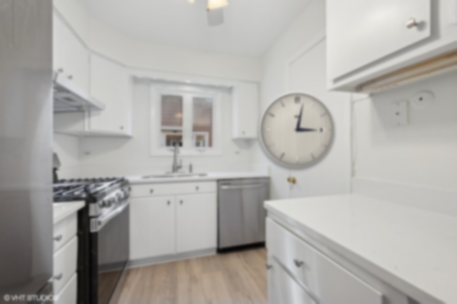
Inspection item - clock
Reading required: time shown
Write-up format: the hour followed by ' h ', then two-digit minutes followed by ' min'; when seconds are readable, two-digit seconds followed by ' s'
3 h 02 min
